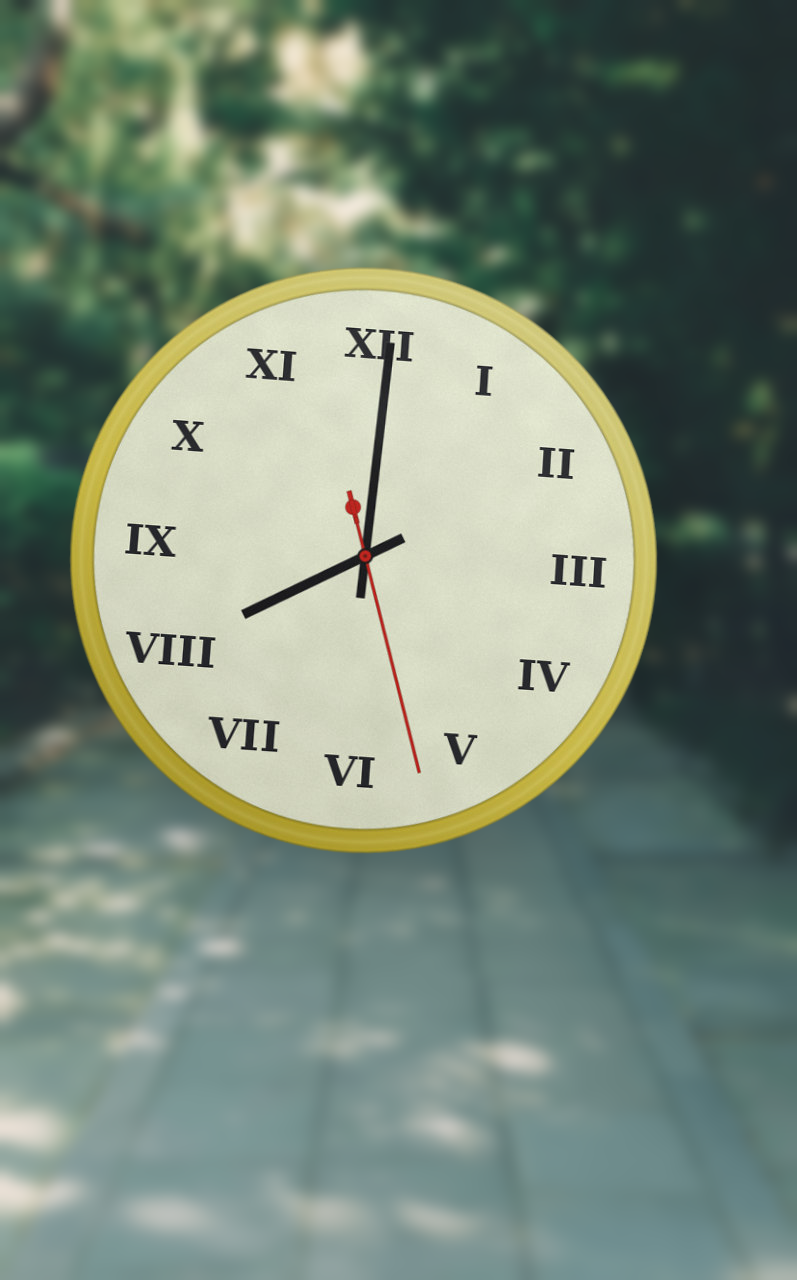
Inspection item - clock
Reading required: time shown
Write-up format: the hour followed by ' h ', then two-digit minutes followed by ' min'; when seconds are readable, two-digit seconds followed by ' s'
8 h 00 min 27 s
